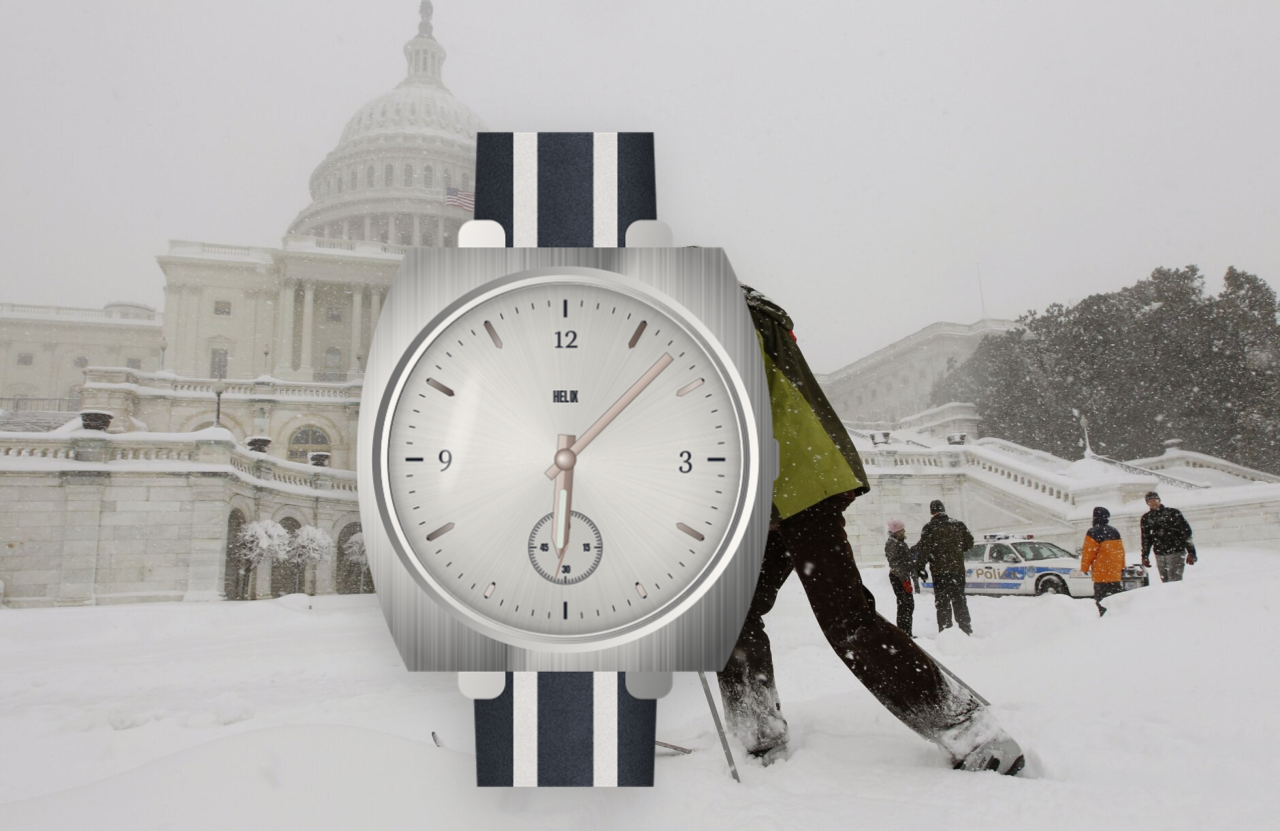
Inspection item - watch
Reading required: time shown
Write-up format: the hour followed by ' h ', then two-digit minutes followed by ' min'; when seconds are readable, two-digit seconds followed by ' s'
6 h 07 min 33 s
